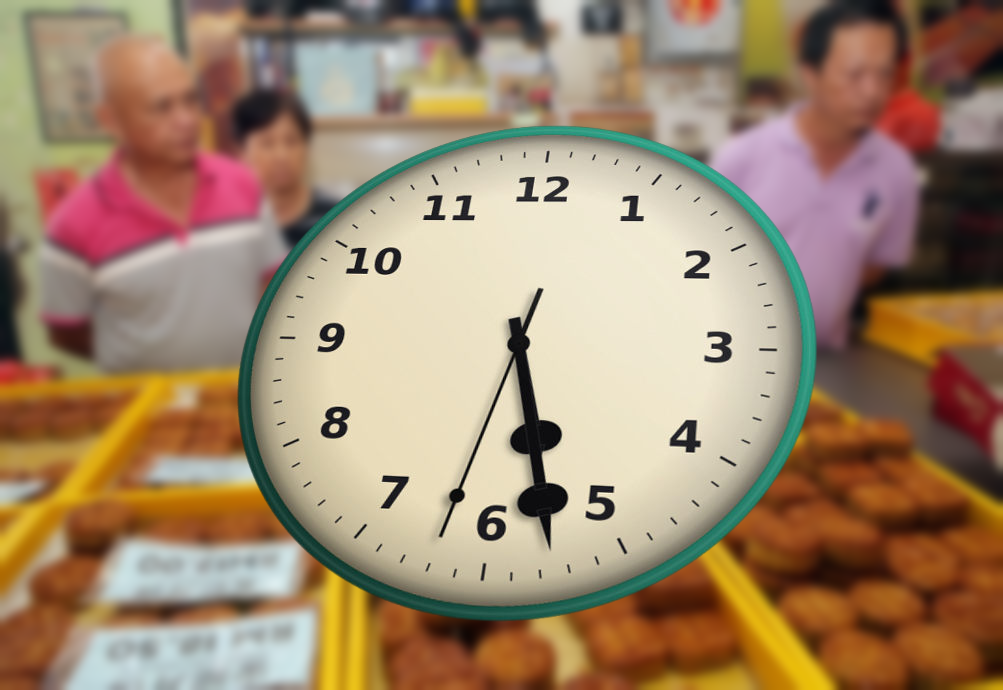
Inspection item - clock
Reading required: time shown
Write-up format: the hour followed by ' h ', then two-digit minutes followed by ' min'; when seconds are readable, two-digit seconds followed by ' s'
5 h 27 min 32 s
